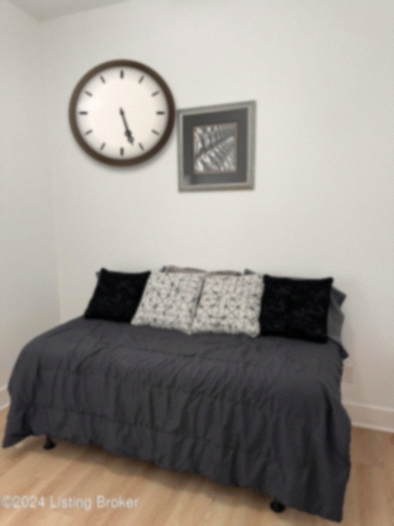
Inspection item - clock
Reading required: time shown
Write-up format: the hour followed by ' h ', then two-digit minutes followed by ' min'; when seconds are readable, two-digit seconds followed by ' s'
5 h 27 min
